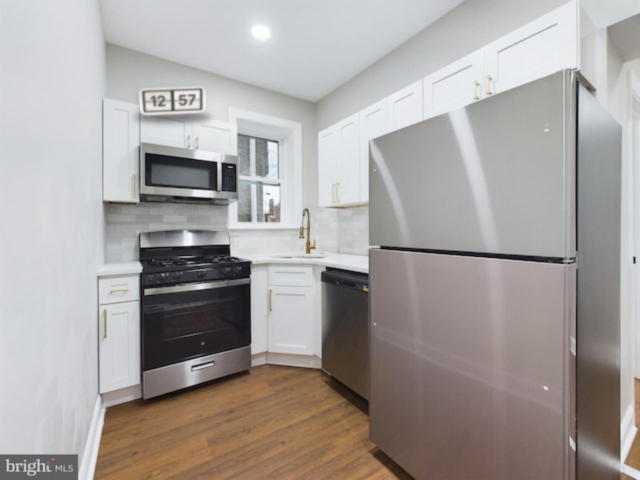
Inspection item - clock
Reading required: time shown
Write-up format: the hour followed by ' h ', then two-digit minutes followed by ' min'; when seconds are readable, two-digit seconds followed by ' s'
12 h 57 min
